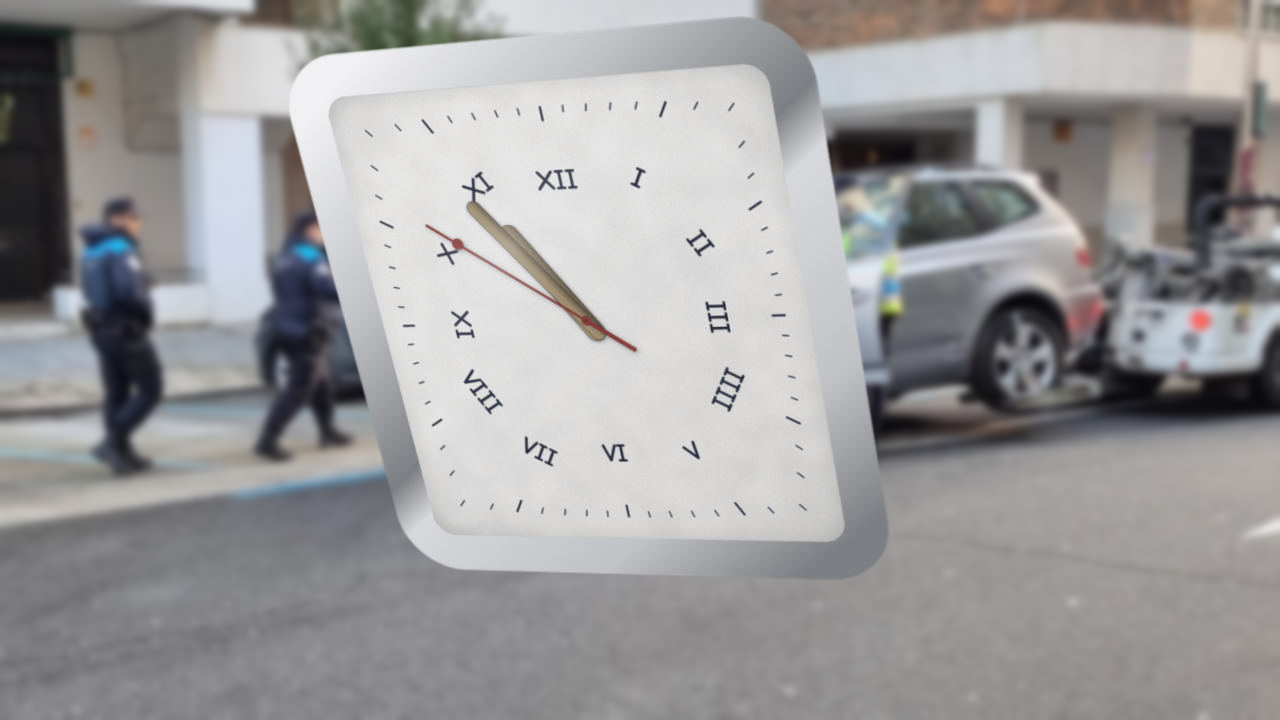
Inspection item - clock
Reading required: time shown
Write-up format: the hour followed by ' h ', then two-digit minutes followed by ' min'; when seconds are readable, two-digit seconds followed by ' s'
10 h 53 min 51 s
